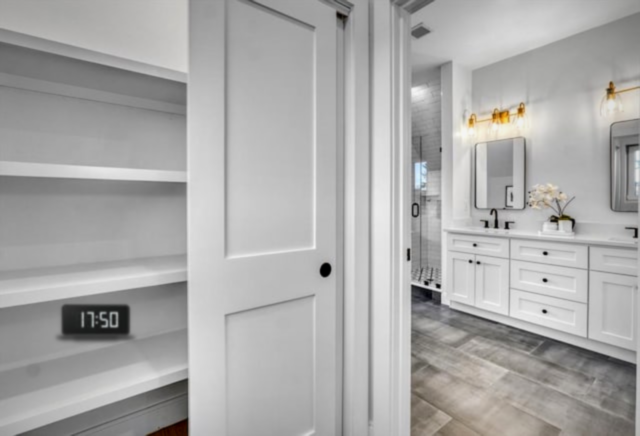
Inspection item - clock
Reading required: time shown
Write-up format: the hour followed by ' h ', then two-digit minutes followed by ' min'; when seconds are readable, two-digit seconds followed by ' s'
17 h 50 min
